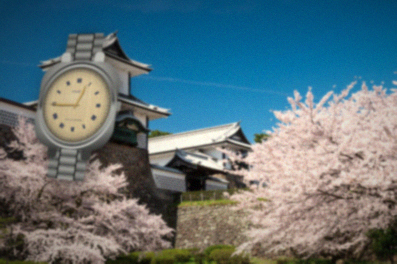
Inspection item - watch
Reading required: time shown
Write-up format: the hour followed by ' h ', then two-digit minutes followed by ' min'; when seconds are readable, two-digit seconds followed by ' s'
12 h 45 min
